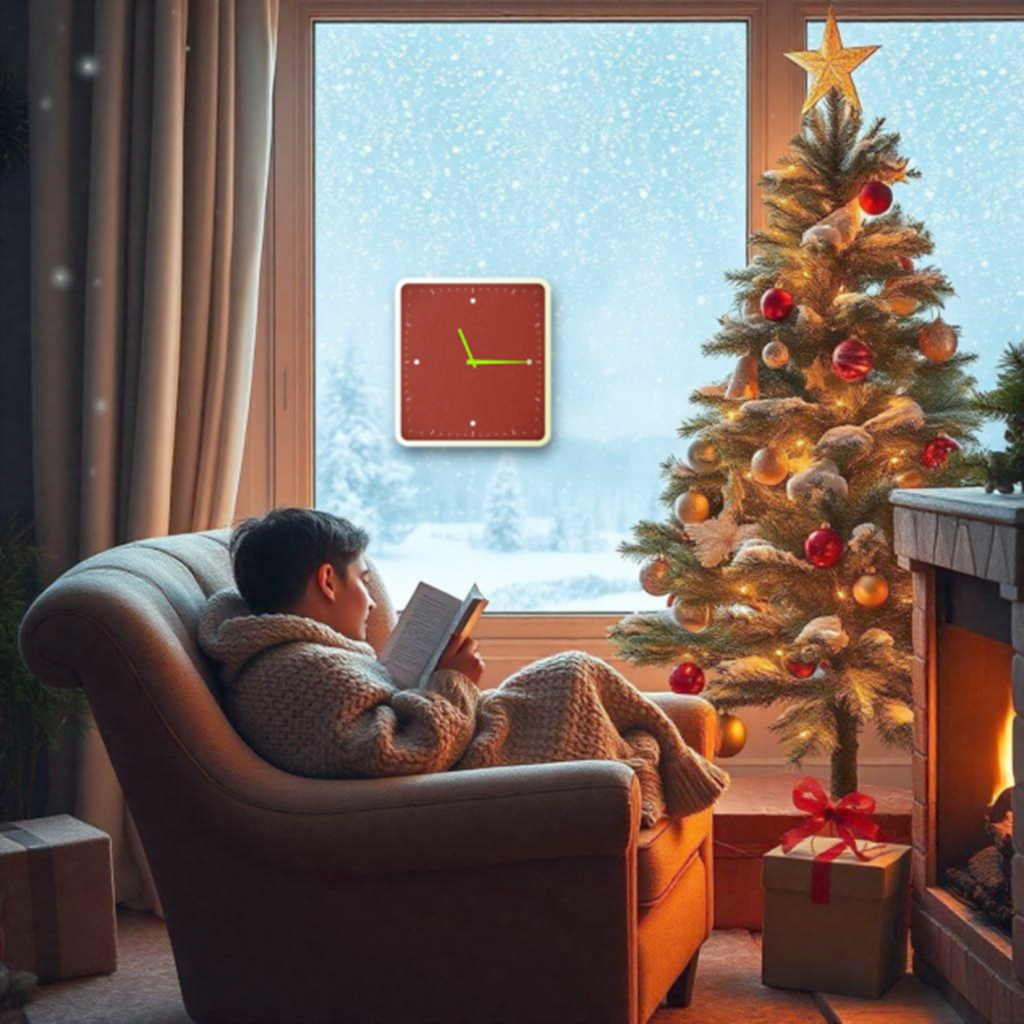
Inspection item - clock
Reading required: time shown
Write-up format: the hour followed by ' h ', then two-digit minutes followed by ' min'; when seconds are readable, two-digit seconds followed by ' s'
11 h 15 min
